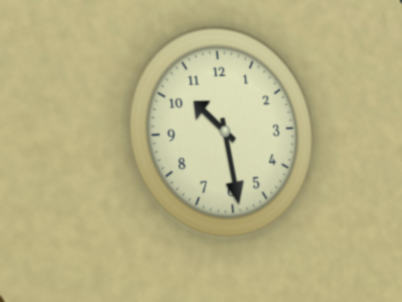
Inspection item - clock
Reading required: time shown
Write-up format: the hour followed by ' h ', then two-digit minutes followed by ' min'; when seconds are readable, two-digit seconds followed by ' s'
10 h 29 min
